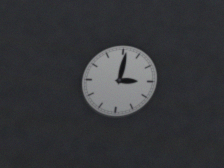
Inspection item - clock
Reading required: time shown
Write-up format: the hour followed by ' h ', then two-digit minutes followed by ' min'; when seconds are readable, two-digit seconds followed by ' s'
3 h 01 min
